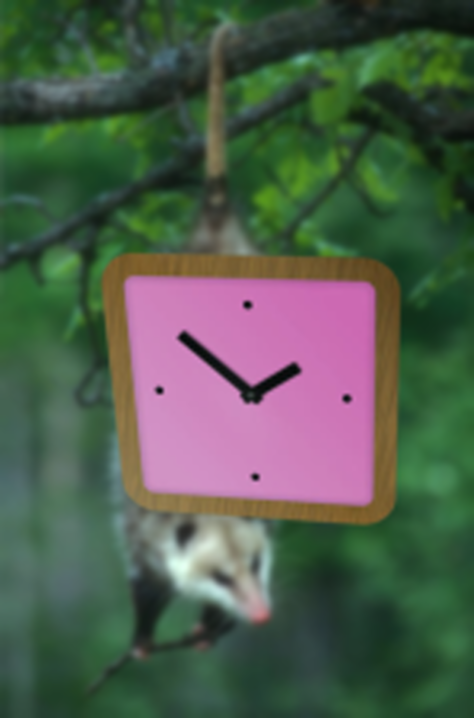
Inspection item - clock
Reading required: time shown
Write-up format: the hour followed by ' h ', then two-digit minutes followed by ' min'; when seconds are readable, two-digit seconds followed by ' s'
1 h 52 min
